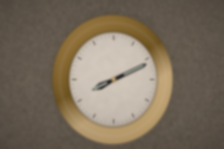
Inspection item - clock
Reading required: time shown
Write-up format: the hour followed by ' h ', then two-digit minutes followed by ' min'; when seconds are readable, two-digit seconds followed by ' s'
8 h 11 min
